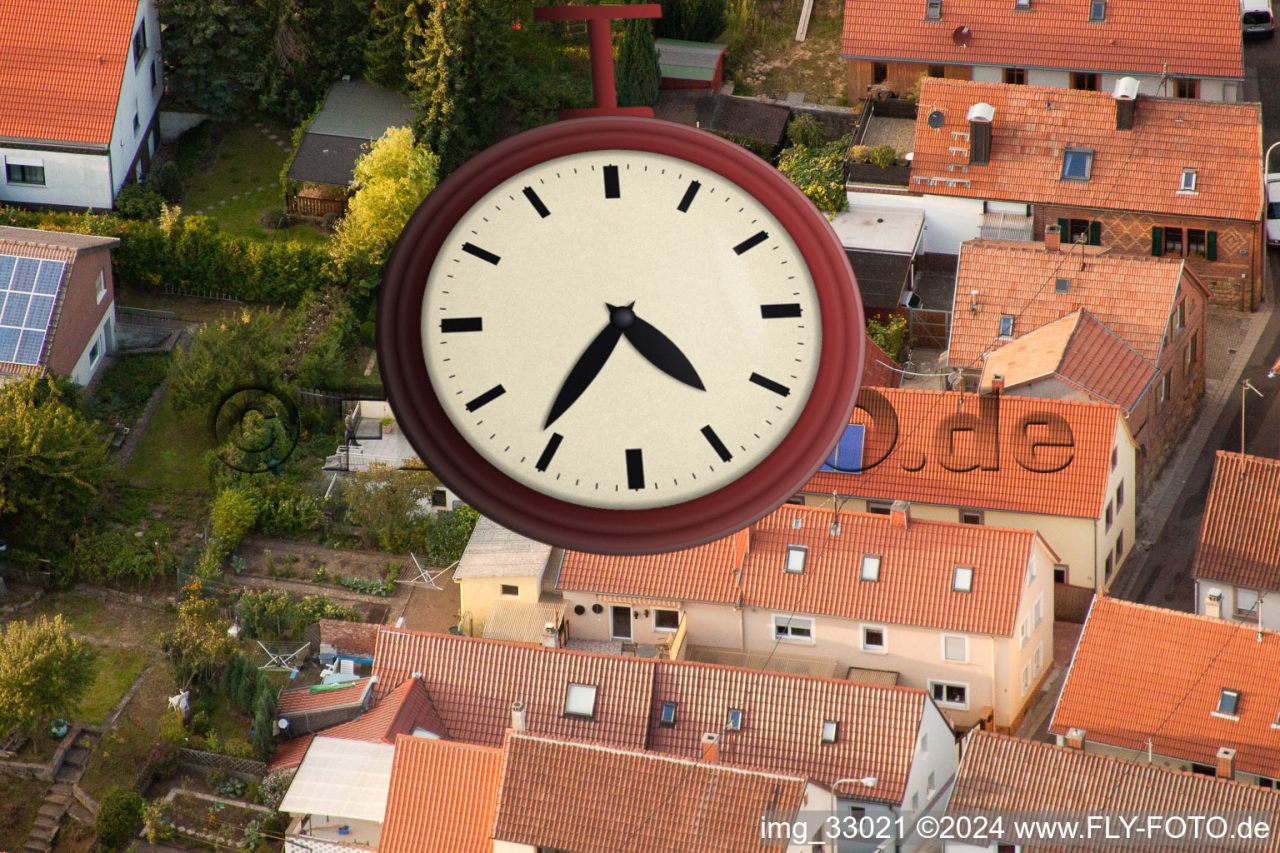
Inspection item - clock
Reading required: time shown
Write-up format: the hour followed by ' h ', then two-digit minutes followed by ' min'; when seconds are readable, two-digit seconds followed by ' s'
4 h 36 min
